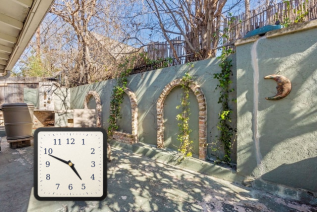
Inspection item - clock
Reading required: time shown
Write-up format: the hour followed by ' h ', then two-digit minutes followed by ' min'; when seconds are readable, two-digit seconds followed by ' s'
4 h 49 min
